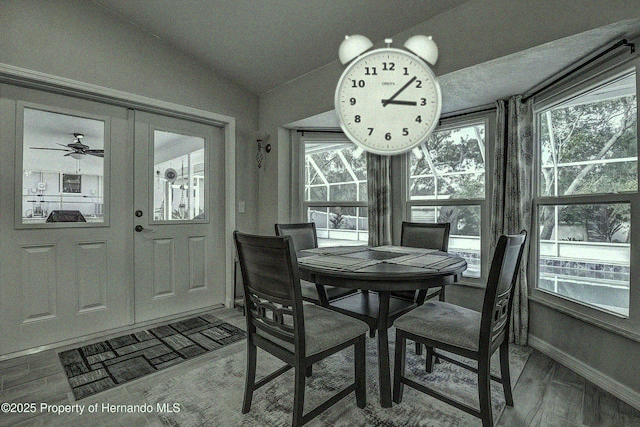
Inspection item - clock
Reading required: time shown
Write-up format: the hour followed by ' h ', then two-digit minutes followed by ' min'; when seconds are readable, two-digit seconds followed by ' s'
3 h 08 min
